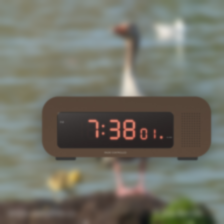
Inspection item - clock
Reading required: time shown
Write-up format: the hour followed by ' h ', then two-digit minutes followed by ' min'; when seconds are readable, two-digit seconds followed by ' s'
7 h 38 min 01 s
